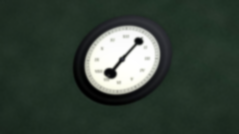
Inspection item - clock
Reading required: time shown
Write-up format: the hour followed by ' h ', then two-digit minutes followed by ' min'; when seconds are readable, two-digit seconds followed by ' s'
7 h 06 min
